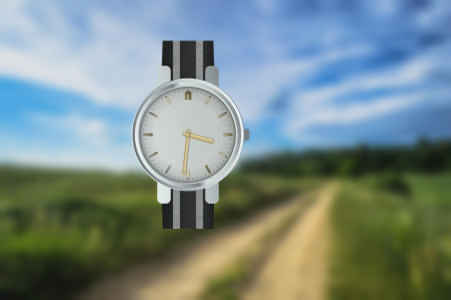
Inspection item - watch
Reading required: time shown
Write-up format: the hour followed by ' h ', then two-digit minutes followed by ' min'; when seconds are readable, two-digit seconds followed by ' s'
3 h 31 min
